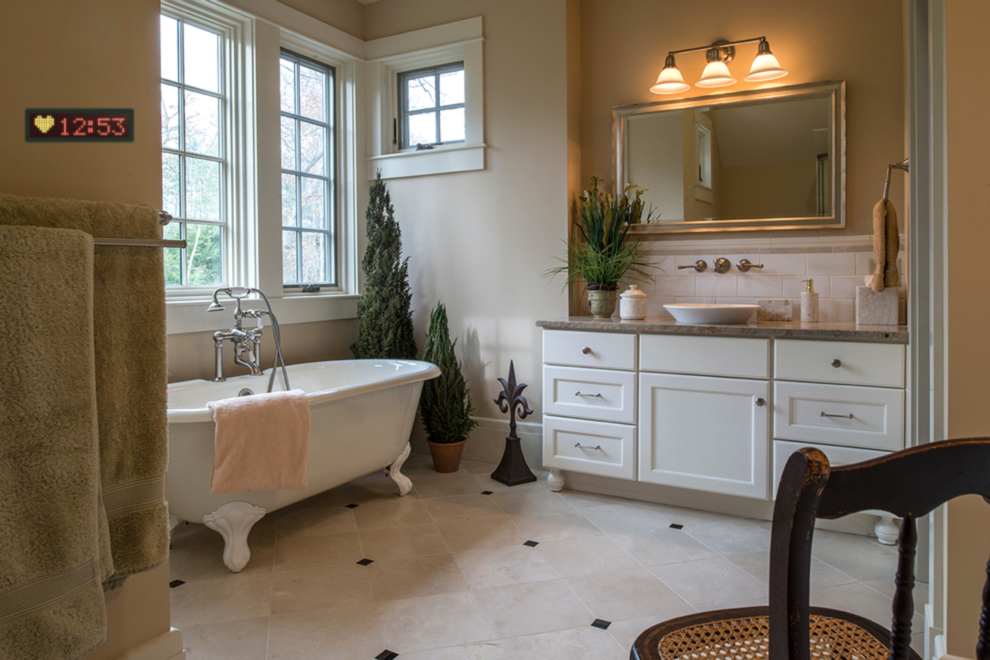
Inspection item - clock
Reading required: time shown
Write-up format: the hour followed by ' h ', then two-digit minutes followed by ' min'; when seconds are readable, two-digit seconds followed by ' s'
12 h 53 min
